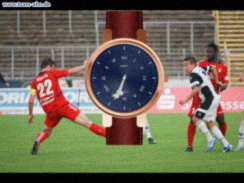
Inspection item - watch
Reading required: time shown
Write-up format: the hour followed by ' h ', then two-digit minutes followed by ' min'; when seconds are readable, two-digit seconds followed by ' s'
6 h 34 min
